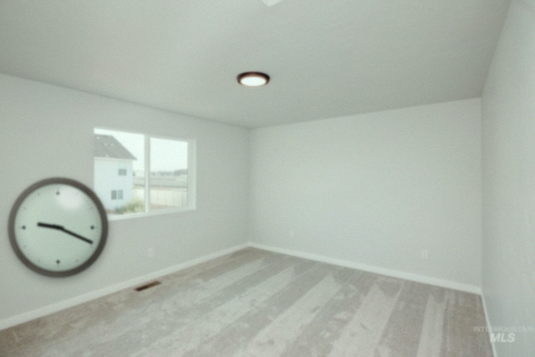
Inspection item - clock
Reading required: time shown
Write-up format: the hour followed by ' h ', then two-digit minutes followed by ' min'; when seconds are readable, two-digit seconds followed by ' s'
9 h 19 min
